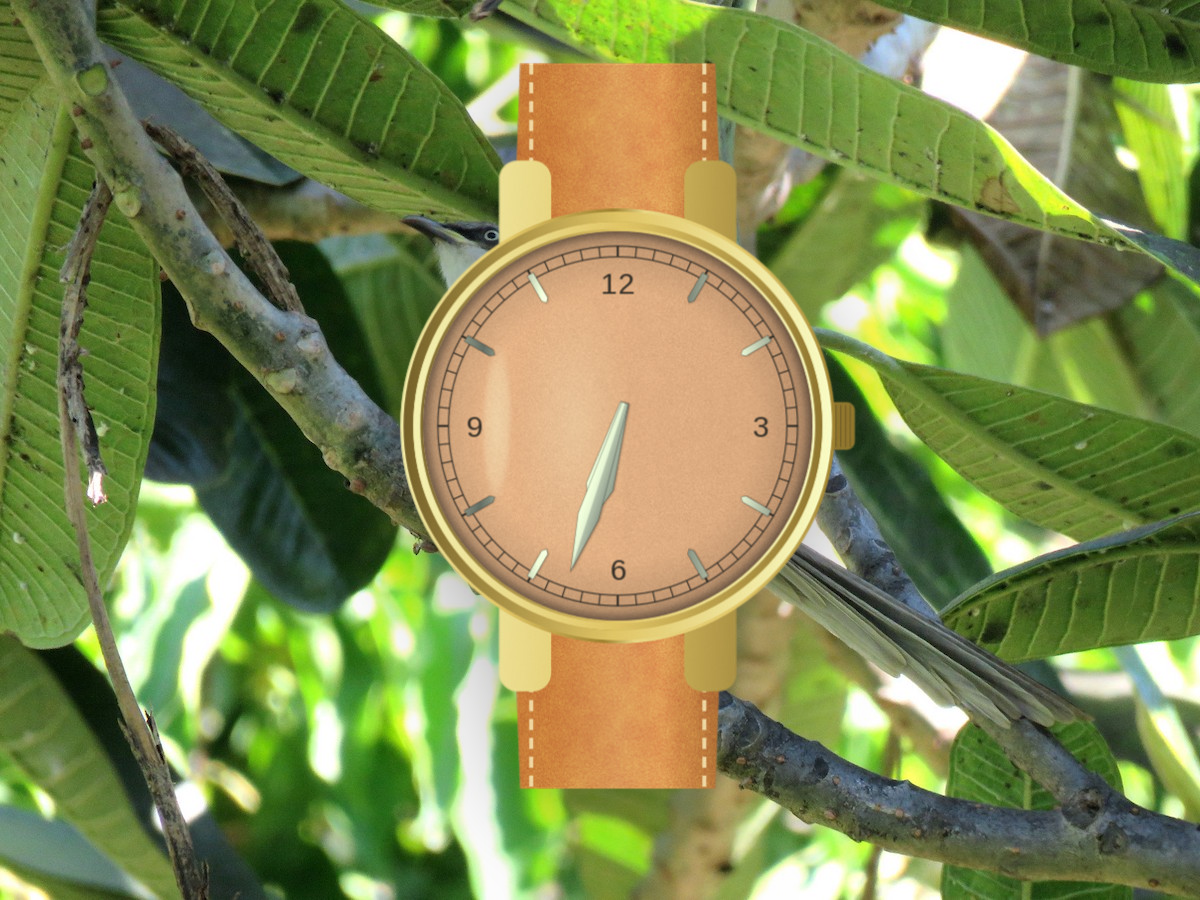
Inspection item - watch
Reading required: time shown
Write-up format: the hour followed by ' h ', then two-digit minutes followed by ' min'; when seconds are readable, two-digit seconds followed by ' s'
6 h 33 min
